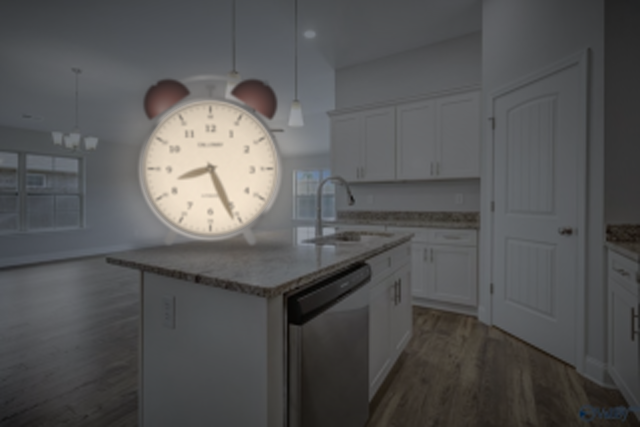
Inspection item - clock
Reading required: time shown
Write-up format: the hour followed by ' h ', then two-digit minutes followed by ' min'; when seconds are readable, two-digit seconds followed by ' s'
8 h 26 min
